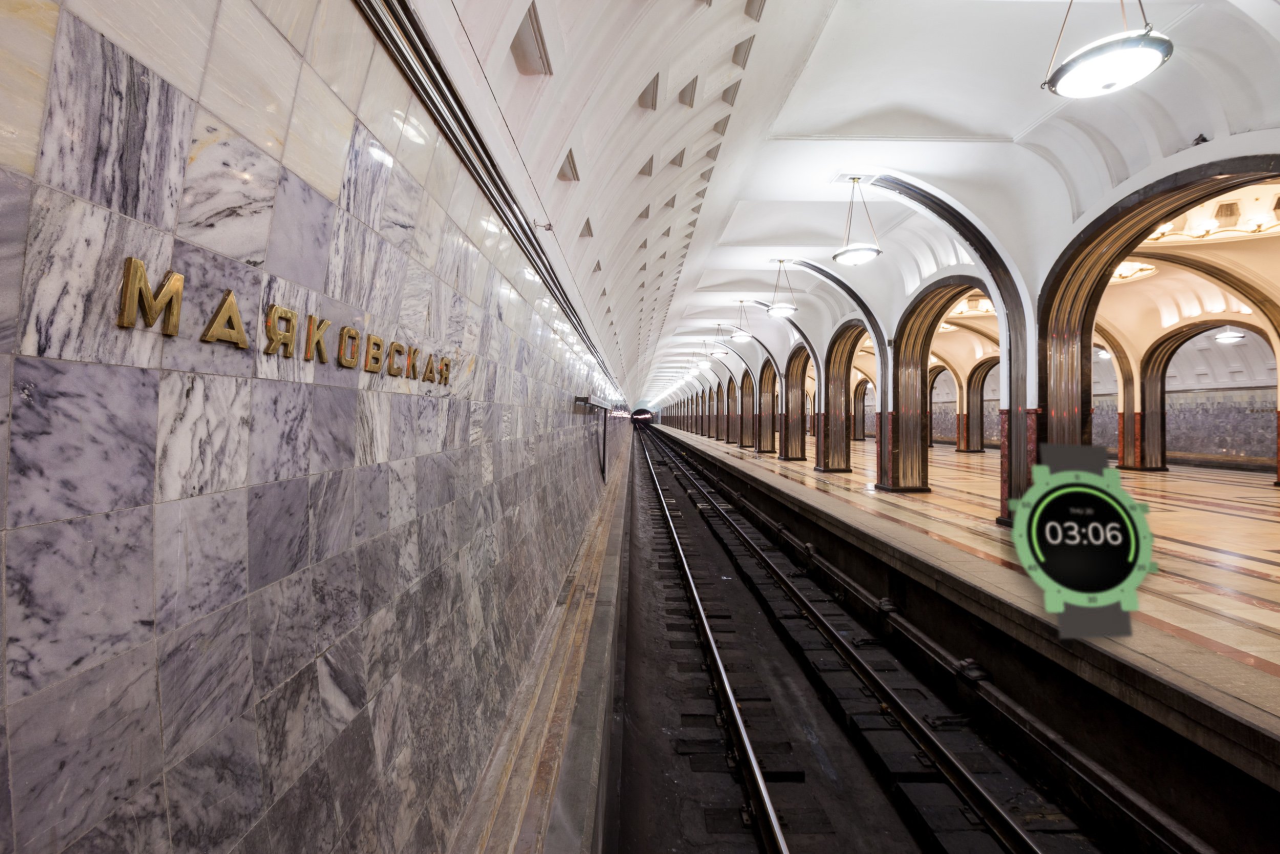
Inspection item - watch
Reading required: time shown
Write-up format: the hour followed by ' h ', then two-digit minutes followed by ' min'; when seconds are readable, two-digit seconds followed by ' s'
3 h 06 min
